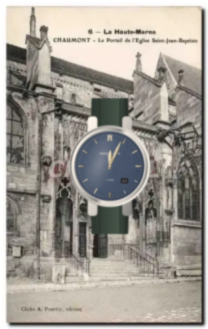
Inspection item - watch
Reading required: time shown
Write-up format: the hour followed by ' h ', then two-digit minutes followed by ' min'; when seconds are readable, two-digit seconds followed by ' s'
12 h 04 min
